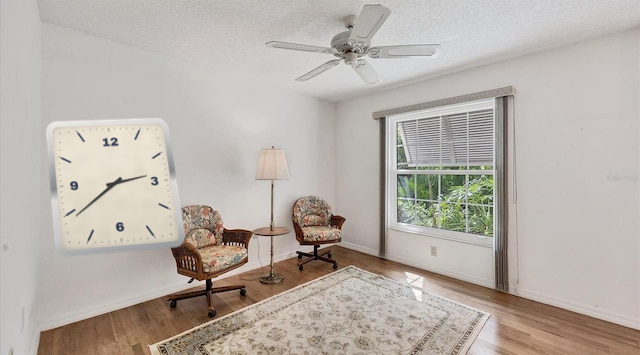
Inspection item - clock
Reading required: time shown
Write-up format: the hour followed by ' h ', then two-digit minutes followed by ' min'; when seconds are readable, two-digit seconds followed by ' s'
2 h 39 min
